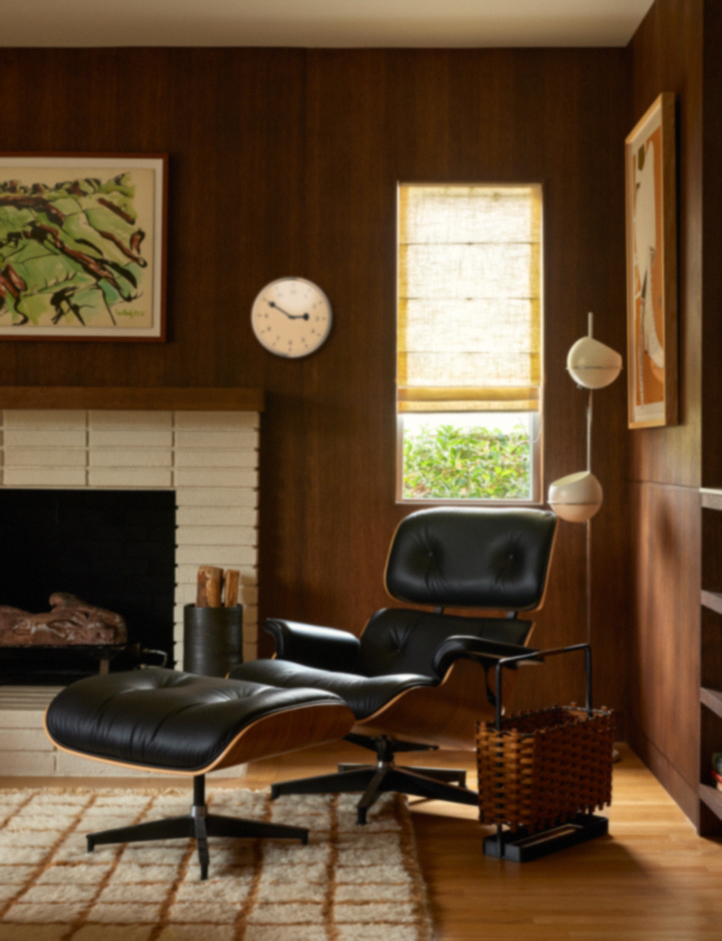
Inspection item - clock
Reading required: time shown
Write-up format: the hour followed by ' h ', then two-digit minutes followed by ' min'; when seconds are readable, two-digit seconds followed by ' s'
2 h 50 min
